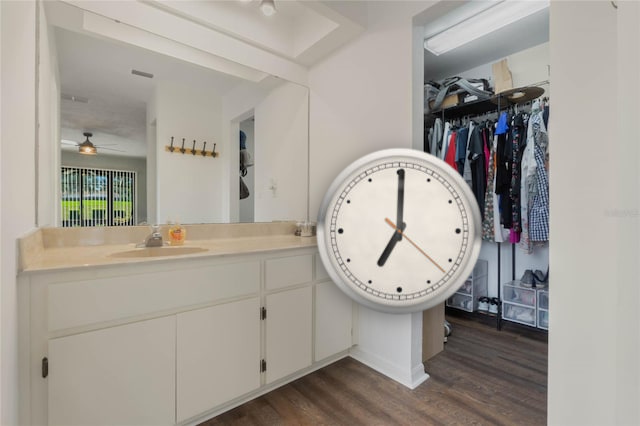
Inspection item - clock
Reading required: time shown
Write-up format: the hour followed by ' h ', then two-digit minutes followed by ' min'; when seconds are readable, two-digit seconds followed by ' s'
7 h 00 min 22 s
